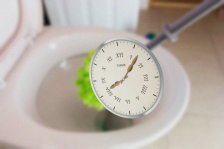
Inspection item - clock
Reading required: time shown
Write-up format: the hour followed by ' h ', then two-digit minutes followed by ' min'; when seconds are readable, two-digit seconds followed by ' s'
8 h 07 min
